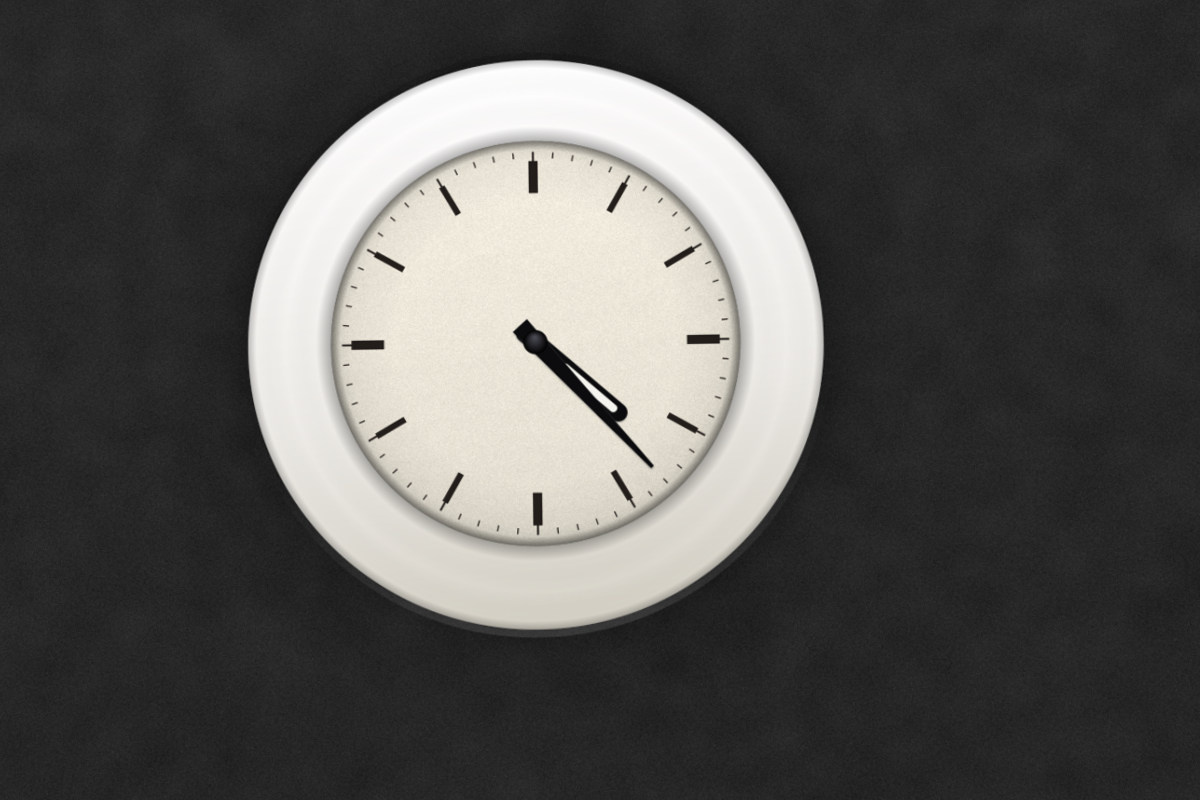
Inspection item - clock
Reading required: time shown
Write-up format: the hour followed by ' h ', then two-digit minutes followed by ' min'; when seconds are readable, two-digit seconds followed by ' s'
4 h 23 min
